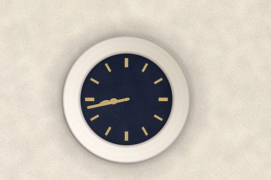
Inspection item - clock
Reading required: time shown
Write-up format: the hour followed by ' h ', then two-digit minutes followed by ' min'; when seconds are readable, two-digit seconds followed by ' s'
8 h 43 min
